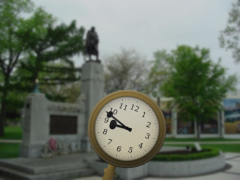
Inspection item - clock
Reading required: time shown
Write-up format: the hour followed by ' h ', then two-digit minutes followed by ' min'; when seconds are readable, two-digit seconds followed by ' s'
8 h 48 min
